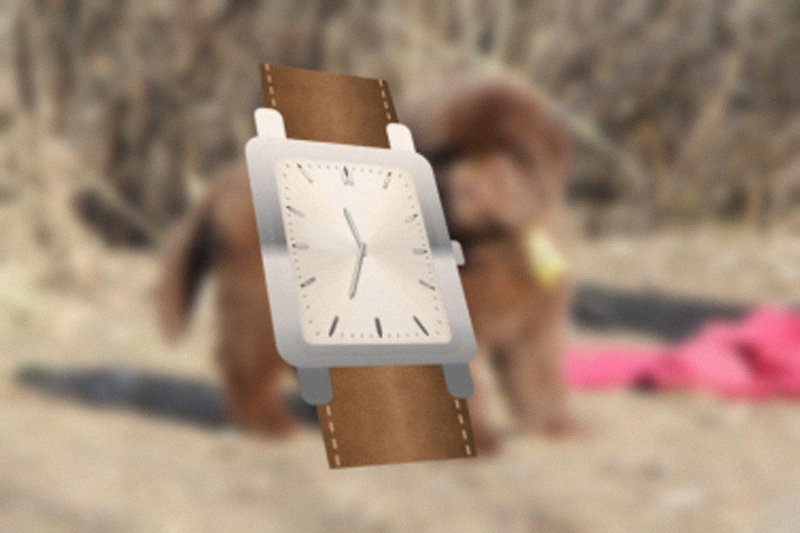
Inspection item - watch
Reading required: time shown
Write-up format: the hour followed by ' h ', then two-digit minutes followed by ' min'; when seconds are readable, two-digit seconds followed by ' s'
11 h 34 min
